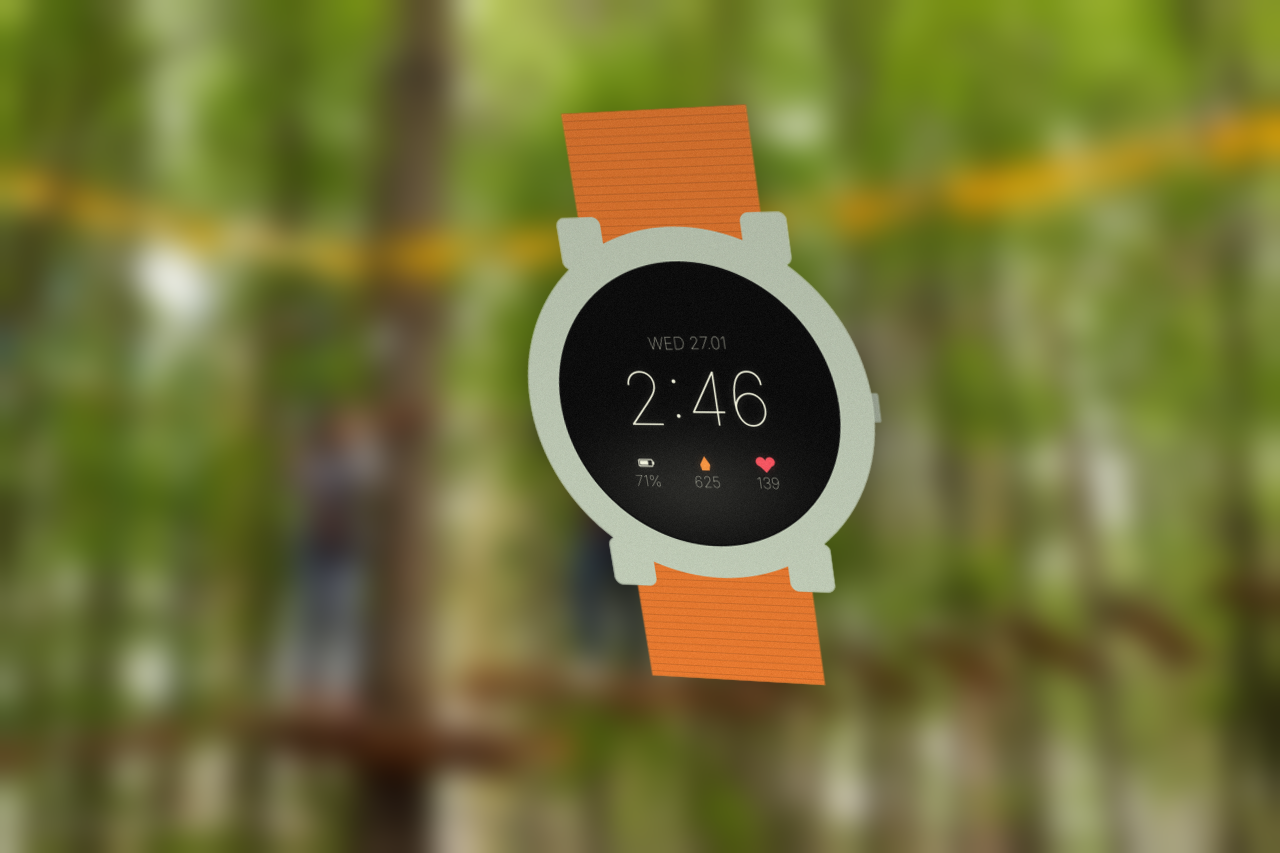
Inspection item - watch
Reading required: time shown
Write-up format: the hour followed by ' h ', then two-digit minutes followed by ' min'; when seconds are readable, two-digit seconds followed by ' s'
2 h 46 min
